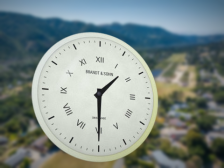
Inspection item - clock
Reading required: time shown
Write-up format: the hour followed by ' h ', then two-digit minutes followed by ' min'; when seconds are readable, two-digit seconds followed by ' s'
1 h 30 min
